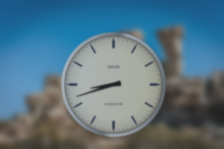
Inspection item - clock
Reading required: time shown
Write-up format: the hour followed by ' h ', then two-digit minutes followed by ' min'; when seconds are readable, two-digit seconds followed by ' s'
8 h 42 min
